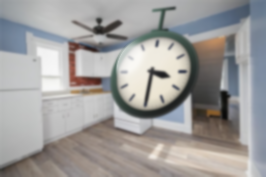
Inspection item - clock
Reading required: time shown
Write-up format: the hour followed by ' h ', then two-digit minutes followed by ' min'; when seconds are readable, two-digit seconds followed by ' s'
3 h 30 min
